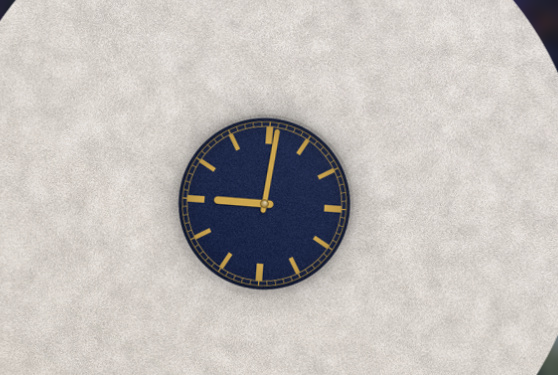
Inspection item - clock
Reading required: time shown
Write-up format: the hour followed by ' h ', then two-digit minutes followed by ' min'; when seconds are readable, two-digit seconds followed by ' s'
9 h 01 min
